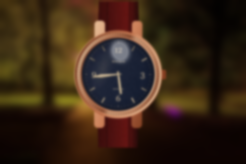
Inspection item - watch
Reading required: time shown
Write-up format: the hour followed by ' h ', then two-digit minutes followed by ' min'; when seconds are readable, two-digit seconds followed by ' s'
5 h 44 min
